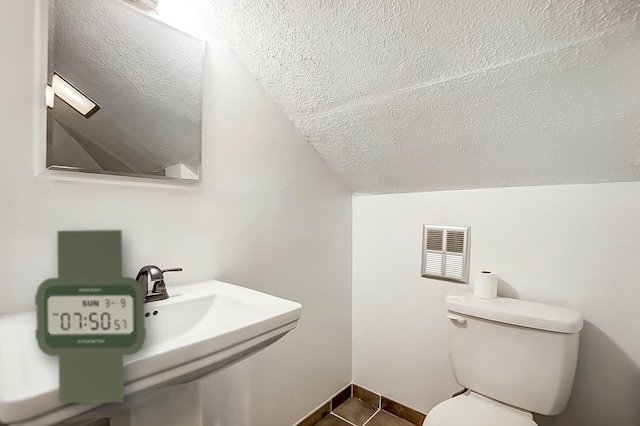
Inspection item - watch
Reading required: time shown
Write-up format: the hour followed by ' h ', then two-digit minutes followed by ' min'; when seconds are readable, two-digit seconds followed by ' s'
7 h 50 min 57 s
